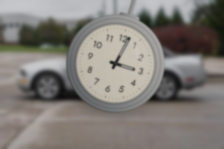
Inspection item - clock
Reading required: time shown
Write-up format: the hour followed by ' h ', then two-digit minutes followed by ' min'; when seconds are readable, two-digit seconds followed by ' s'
3 h 02 min
